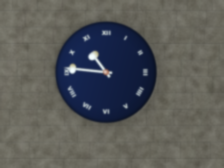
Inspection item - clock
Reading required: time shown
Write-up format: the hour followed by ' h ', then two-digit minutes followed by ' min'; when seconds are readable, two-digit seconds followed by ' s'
10 h 46 min
